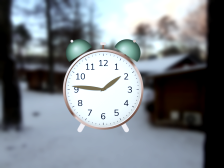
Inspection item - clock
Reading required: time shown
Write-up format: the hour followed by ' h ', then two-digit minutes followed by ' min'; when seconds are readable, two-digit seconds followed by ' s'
1 h 46 min
